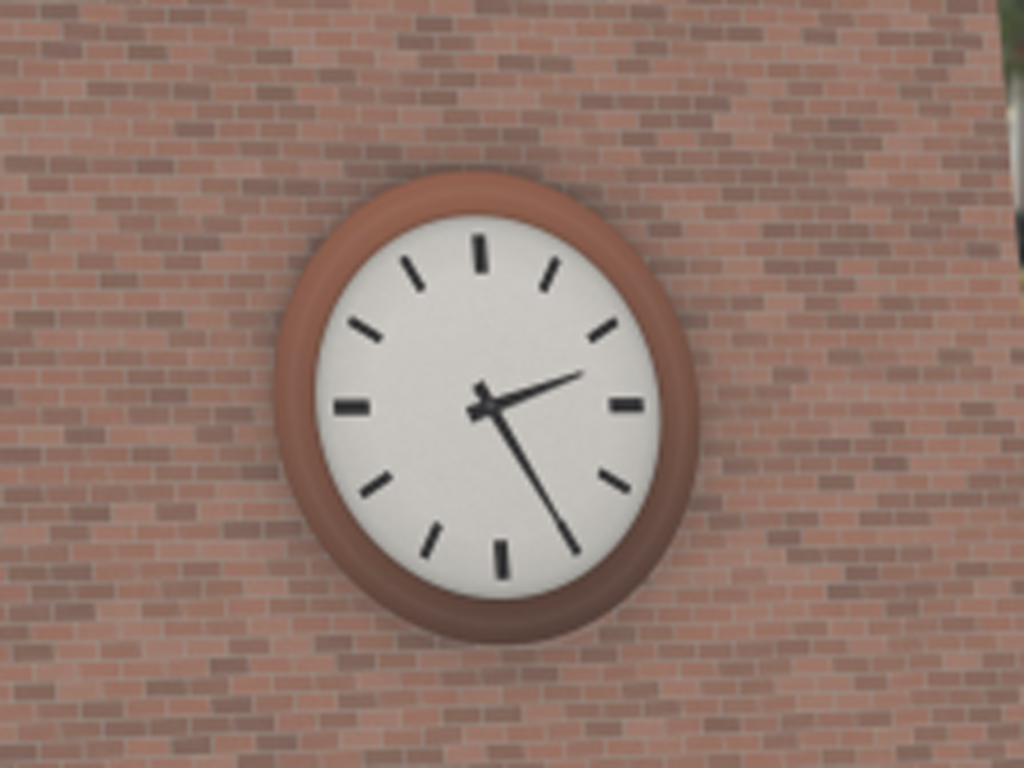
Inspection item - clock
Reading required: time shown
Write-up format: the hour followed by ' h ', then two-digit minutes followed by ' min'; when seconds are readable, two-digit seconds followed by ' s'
2 h 25 min
